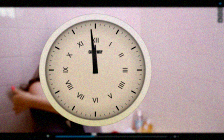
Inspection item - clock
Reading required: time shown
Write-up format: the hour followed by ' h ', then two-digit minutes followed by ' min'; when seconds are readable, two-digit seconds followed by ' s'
11 h 59 min
